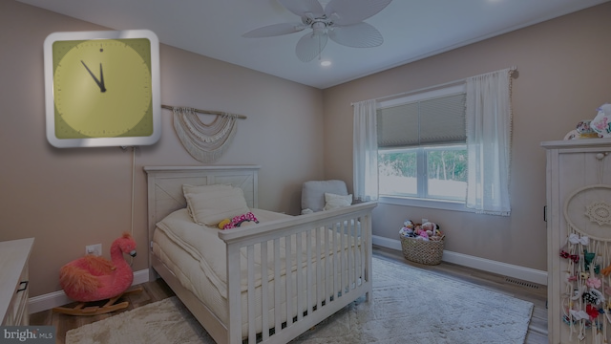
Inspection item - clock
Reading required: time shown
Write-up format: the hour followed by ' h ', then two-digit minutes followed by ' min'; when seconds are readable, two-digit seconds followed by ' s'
11 h 54 min
